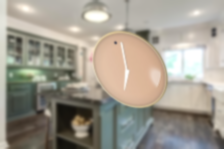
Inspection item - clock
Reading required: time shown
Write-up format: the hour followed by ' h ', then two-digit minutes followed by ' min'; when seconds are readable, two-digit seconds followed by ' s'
7 h 02 min
